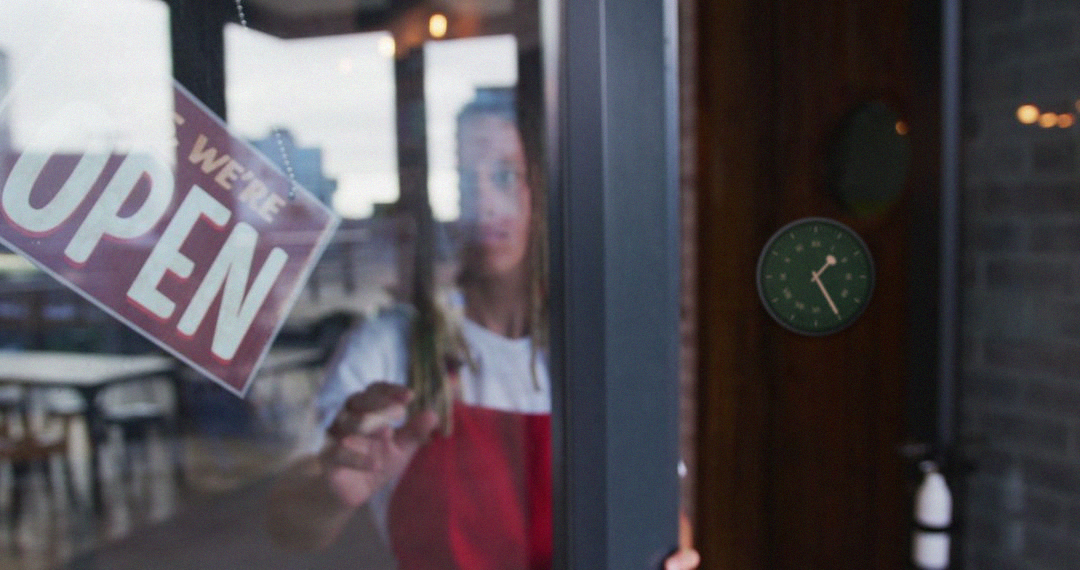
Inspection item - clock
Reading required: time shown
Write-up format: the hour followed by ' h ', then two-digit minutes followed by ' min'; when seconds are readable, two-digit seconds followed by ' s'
1 h 25 min
